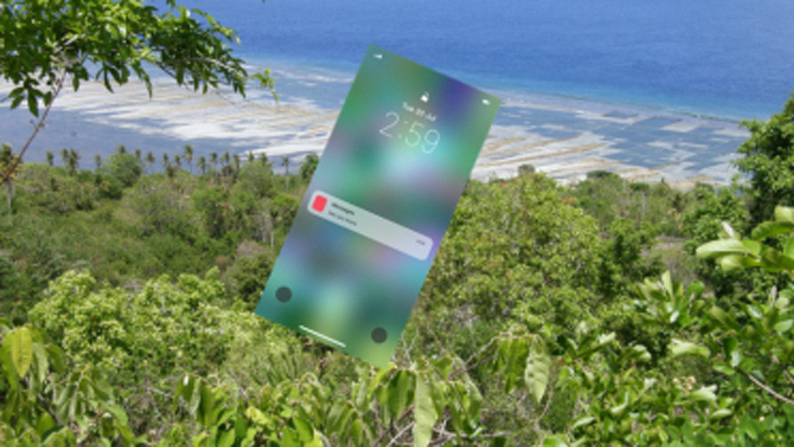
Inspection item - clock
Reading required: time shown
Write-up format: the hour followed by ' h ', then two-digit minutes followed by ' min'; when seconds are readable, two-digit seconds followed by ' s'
2 h 59 min
